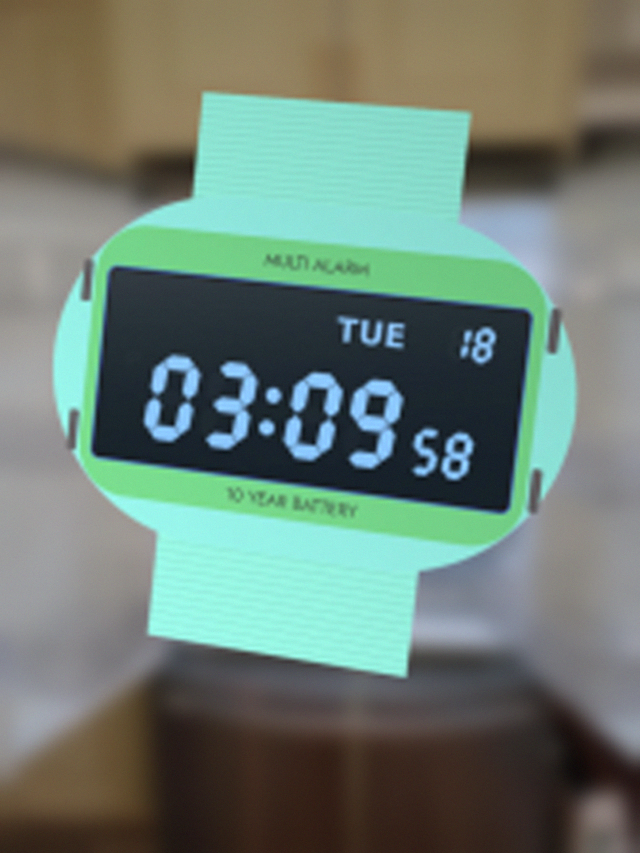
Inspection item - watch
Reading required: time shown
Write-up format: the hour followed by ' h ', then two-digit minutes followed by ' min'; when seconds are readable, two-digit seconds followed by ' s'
3 h 09 min 58 s
